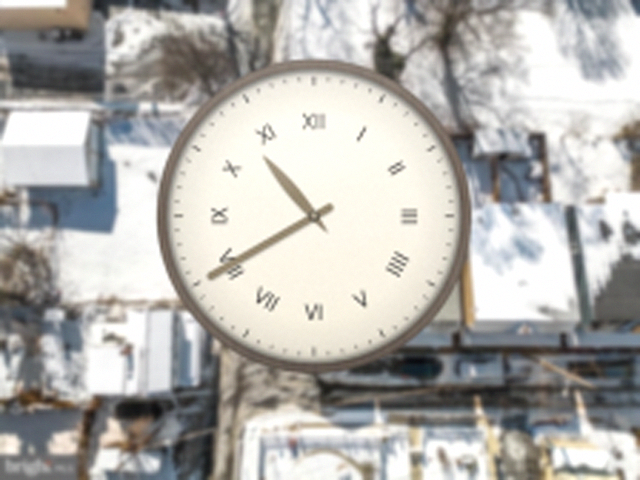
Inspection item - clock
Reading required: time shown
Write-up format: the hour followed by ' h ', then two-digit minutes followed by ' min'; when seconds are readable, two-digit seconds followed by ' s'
10 h 40 min
